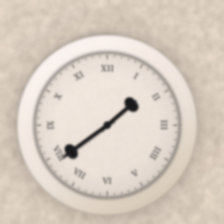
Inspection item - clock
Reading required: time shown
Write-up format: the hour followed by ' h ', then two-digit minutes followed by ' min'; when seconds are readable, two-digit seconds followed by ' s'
1 h 39 min
